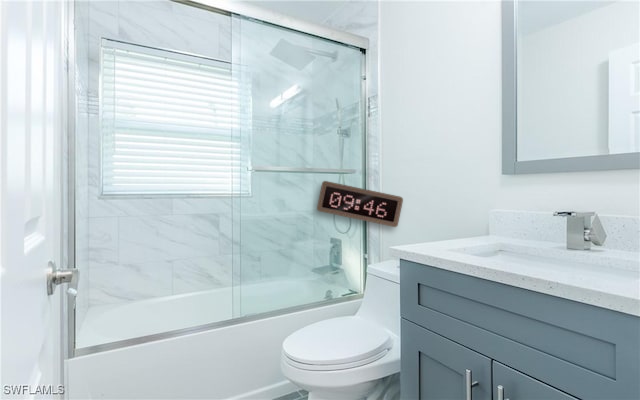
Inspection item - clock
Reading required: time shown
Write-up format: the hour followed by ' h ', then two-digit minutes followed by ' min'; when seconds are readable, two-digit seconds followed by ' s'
9 h 46 min
